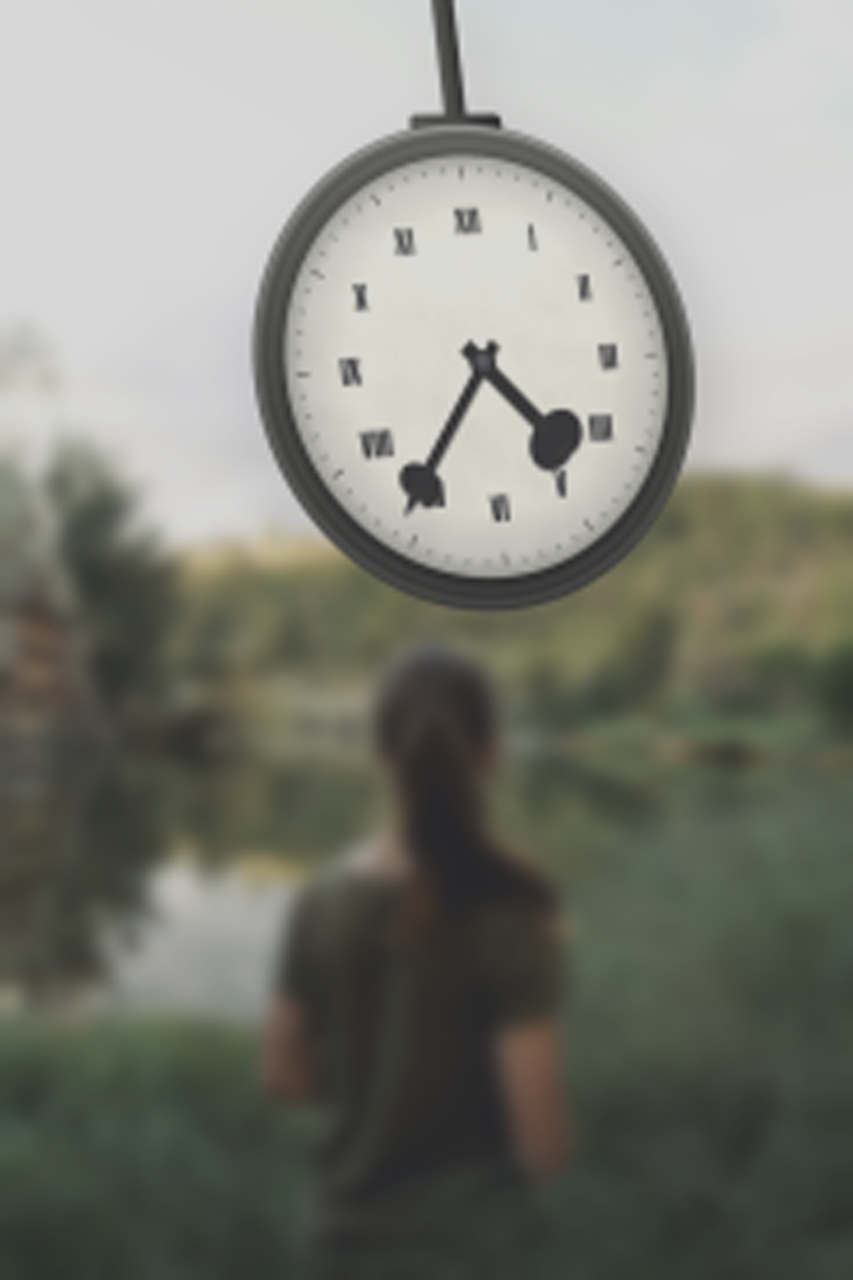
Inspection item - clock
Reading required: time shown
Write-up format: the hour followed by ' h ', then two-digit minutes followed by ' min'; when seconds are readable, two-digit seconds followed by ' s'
4 h 36 min
